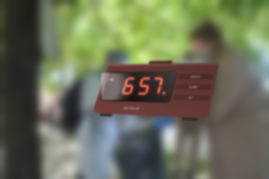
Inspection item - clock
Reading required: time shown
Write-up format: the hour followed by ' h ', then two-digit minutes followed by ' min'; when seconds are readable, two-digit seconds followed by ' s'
6 h 57 min
